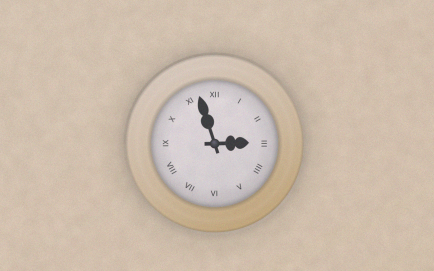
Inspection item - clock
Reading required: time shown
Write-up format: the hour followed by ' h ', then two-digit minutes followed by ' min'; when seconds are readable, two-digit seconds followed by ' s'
2 h 57 min
